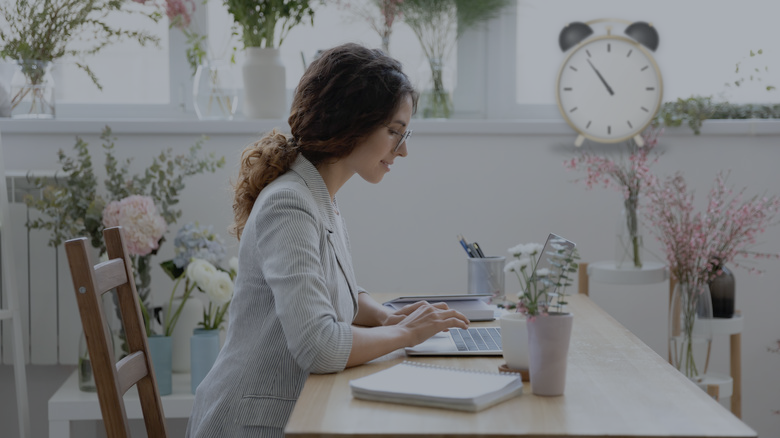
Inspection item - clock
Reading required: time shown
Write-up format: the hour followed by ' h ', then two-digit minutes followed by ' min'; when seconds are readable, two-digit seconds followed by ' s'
10 h 54 min
